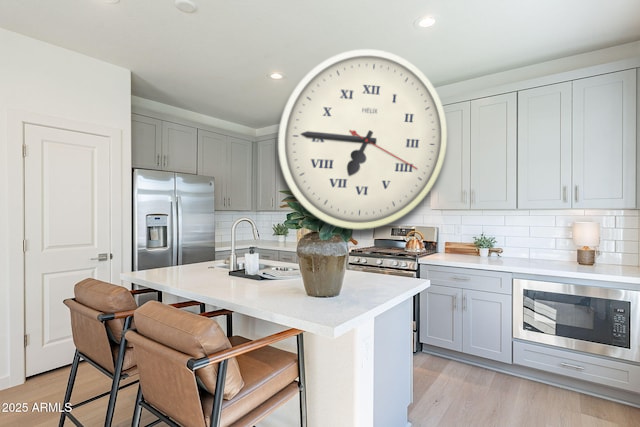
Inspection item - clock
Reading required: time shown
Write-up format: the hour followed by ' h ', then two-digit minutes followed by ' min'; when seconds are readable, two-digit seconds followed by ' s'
6 h 45 min 19 s
